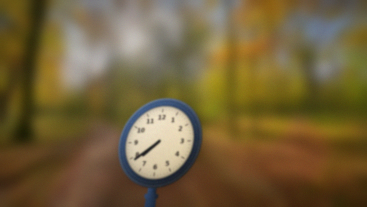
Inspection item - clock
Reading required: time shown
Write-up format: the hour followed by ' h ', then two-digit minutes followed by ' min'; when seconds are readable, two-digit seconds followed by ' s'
7 h 39 min
